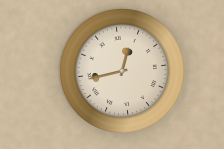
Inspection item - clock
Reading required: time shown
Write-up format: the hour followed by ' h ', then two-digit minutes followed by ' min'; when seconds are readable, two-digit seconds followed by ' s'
12 h 44 min
